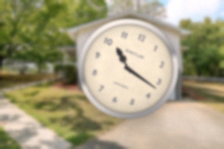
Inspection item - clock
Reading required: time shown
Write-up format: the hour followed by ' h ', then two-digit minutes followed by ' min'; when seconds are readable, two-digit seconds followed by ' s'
10 h 17 min
